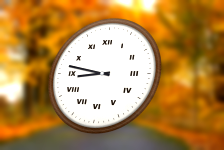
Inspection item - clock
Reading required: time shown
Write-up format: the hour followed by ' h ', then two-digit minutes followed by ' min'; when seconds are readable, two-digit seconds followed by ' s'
8 h 47 min
